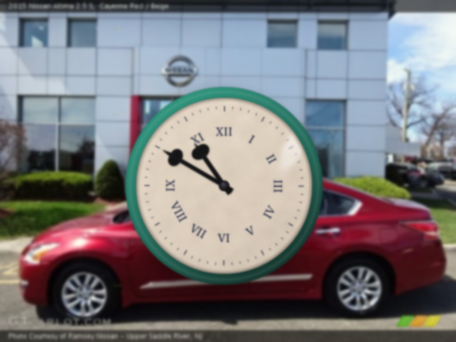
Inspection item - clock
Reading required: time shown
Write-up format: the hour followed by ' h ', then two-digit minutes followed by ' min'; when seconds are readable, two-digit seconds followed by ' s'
10 h 50 min
